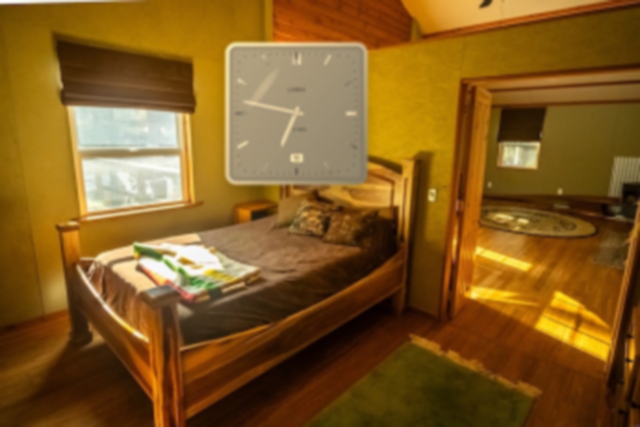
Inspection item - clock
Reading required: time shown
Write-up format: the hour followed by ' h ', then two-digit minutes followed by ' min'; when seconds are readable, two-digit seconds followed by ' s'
6 h 47 min
